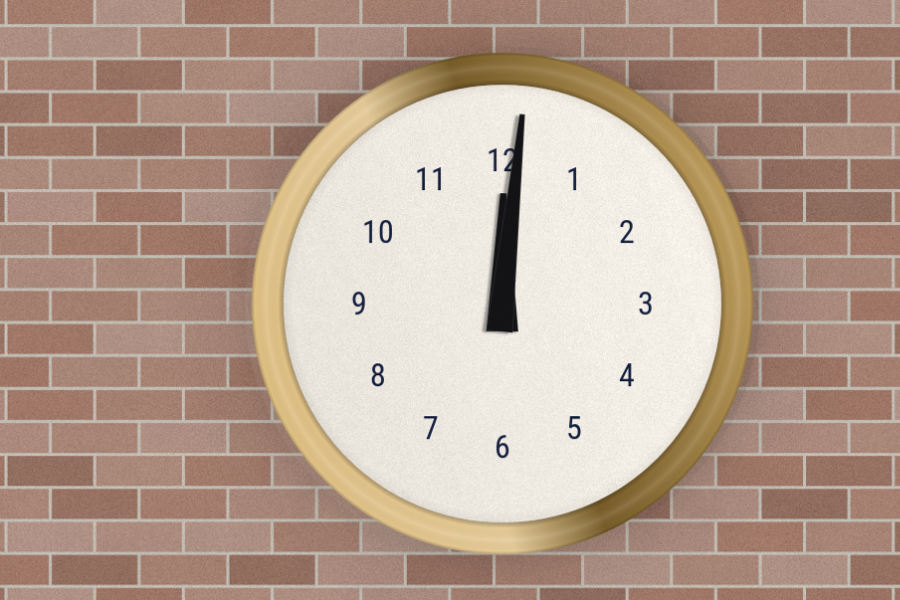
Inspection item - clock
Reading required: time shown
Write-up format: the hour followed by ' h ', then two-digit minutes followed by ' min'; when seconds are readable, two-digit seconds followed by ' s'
12 h 01 min
